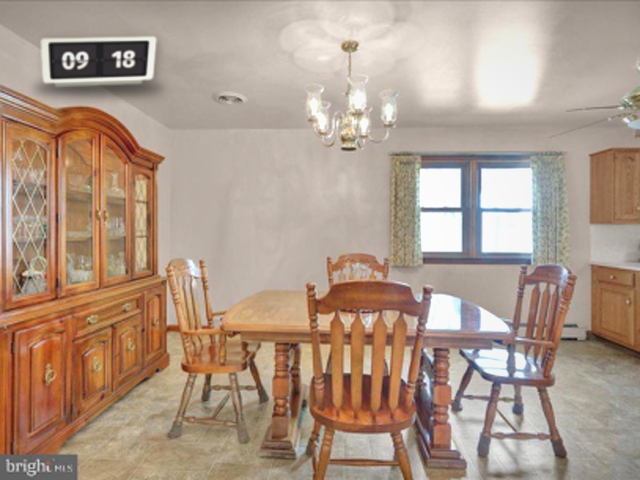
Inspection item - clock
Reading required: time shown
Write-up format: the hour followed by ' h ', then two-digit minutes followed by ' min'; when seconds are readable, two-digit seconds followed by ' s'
9 h 18 min
